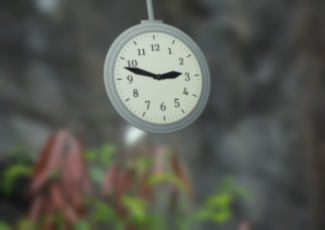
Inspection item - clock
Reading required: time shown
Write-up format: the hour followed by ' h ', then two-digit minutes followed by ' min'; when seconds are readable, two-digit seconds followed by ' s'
2 h 48 min
